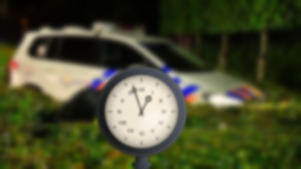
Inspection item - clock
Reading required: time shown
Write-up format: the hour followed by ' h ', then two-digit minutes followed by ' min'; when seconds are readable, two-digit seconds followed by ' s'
12 h 57 min
